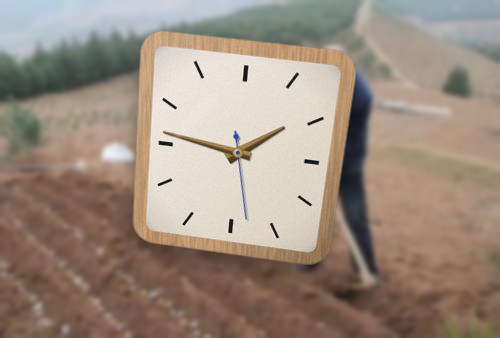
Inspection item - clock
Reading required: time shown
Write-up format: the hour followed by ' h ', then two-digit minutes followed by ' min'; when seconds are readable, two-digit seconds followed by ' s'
1 h 46 min 28 s
